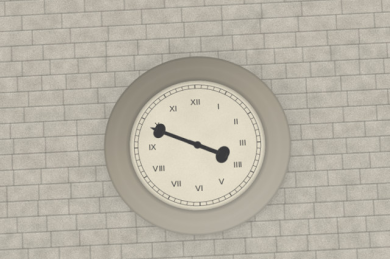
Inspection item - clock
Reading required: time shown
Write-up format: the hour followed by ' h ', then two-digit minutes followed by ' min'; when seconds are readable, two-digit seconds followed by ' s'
3 h 49 min
